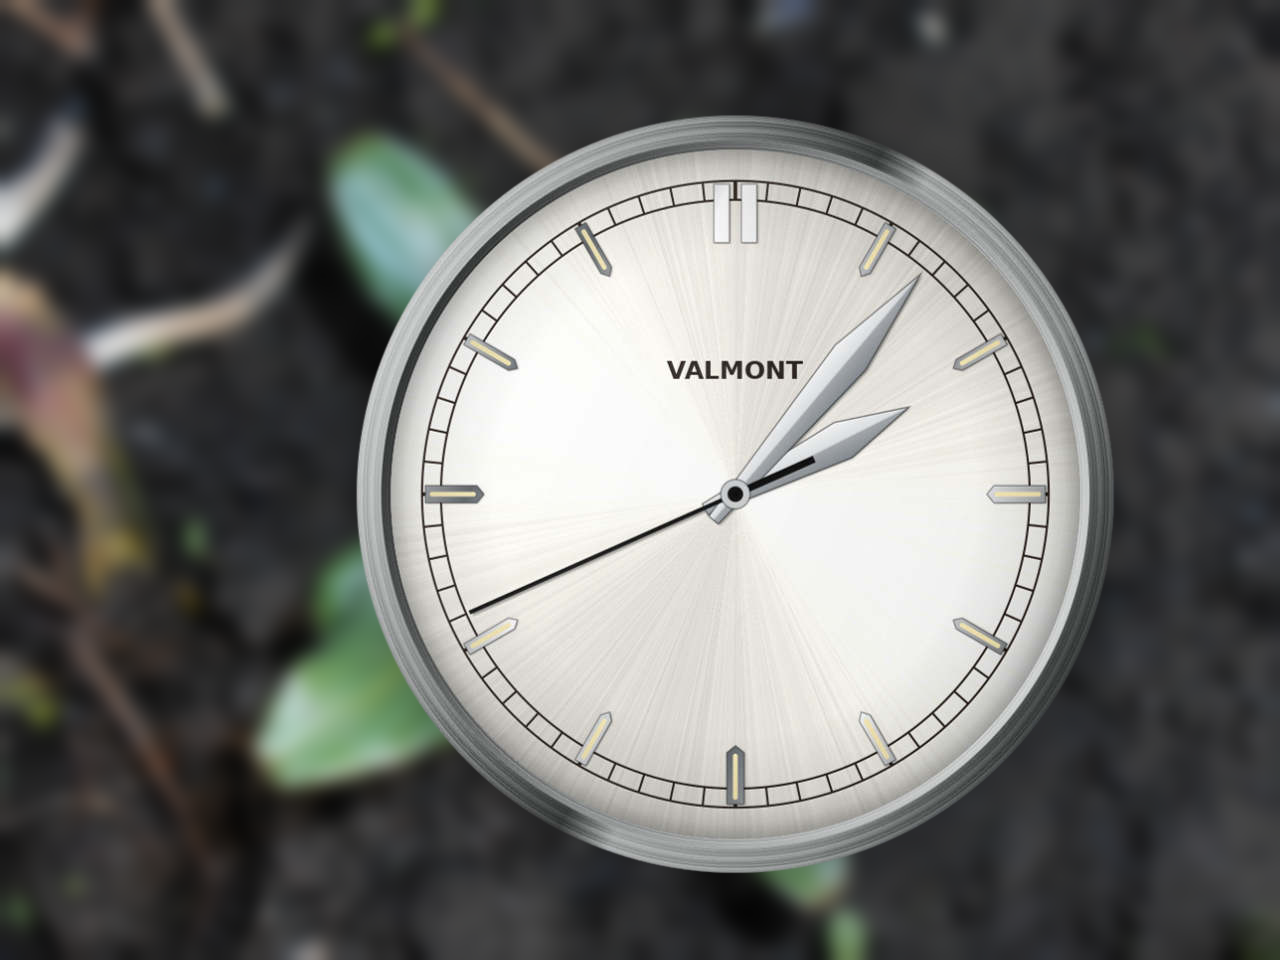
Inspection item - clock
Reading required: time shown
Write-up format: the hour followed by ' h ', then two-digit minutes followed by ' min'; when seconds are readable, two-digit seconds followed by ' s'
2 h 06 min 41 s
